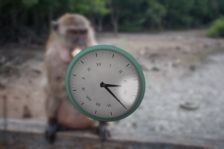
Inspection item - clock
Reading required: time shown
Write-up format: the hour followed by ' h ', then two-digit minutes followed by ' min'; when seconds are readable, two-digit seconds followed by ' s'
3 h 25 min
